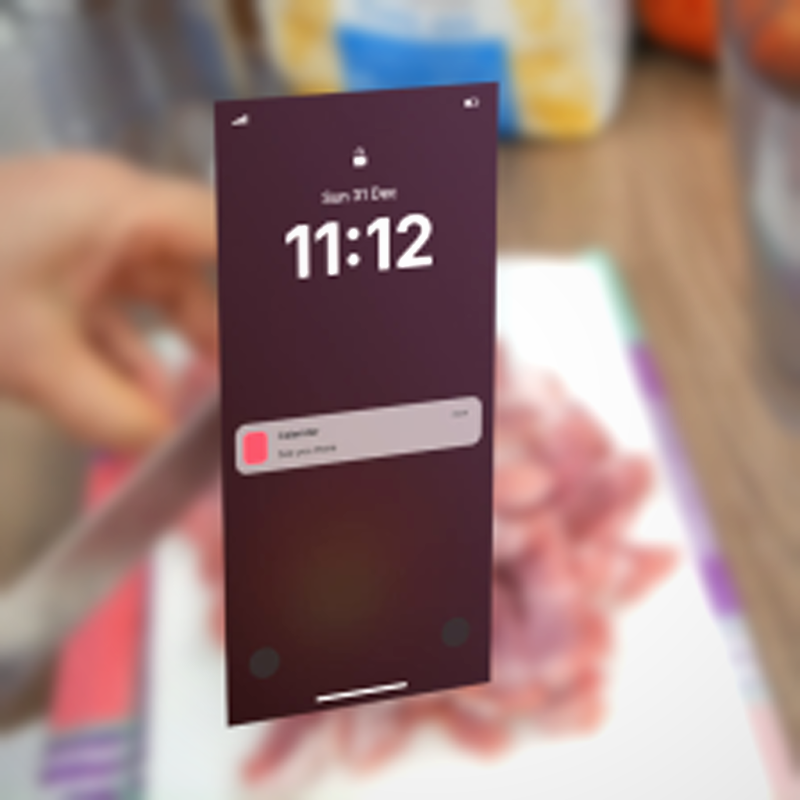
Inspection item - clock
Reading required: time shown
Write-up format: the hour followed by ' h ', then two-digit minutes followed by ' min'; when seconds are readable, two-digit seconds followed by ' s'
11 h 12 min
